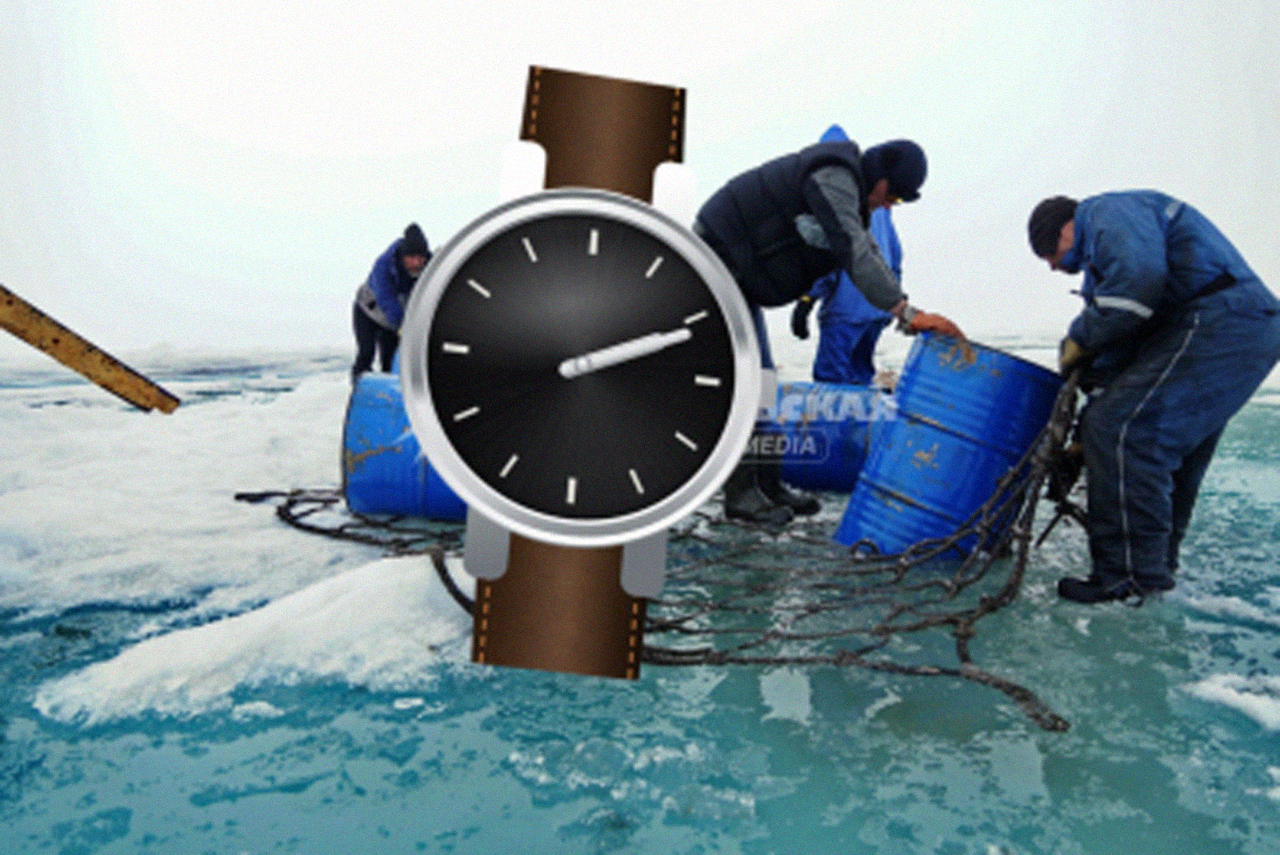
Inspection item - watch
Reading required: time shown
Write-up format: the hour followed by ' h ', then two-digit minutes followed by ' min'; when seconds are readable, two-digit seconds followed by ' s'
2 h 11 min
